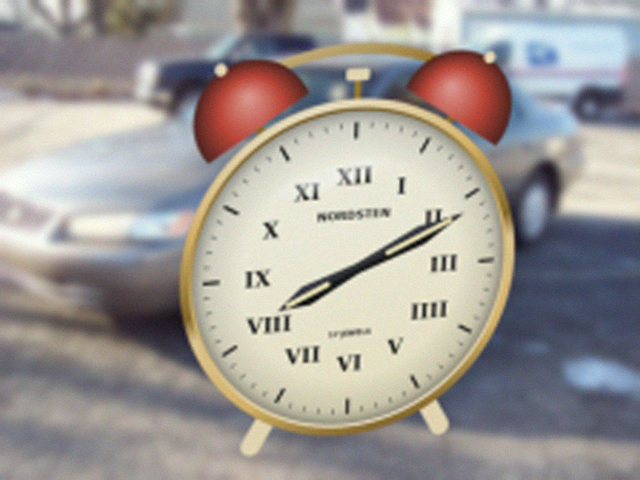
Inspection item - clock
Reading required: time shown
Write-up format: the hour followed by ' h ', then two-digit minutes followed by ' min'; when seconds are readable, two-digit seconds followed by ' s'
8 h 11 min
